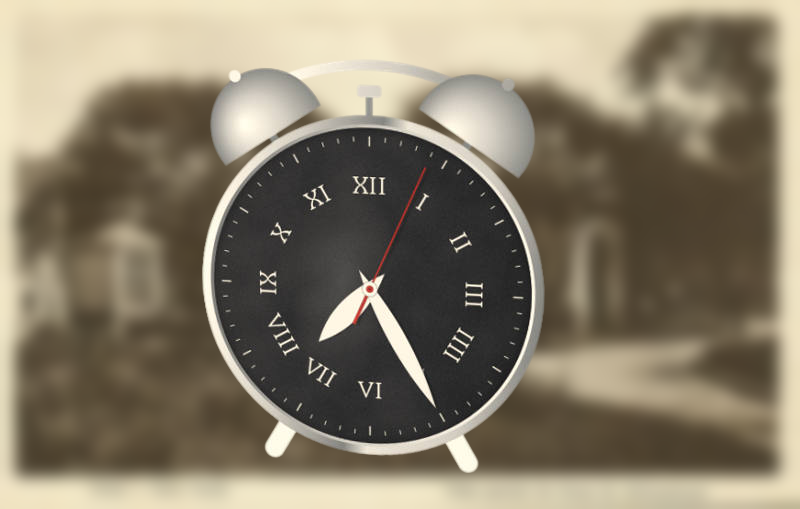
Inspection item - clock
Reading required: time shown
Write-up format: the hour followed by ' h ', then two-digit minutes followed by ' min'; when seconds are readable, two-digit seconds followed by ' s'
7 h 25 min 04 s
